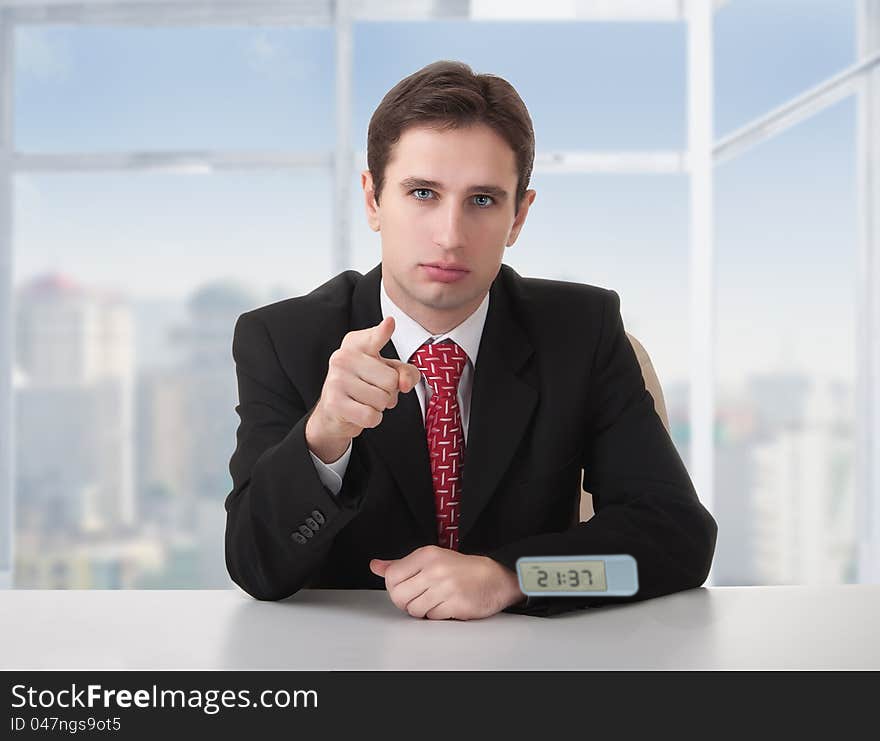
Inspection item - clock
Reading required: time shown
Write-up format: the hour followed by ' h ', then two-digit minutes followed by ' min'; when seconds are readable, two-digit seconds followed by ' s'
21 h 37 min
